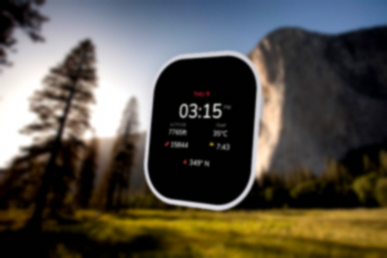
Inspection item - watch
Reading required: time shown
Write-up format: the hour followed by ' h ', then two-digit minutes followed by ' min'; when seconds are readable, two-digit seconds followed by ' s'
3 h 15 min
